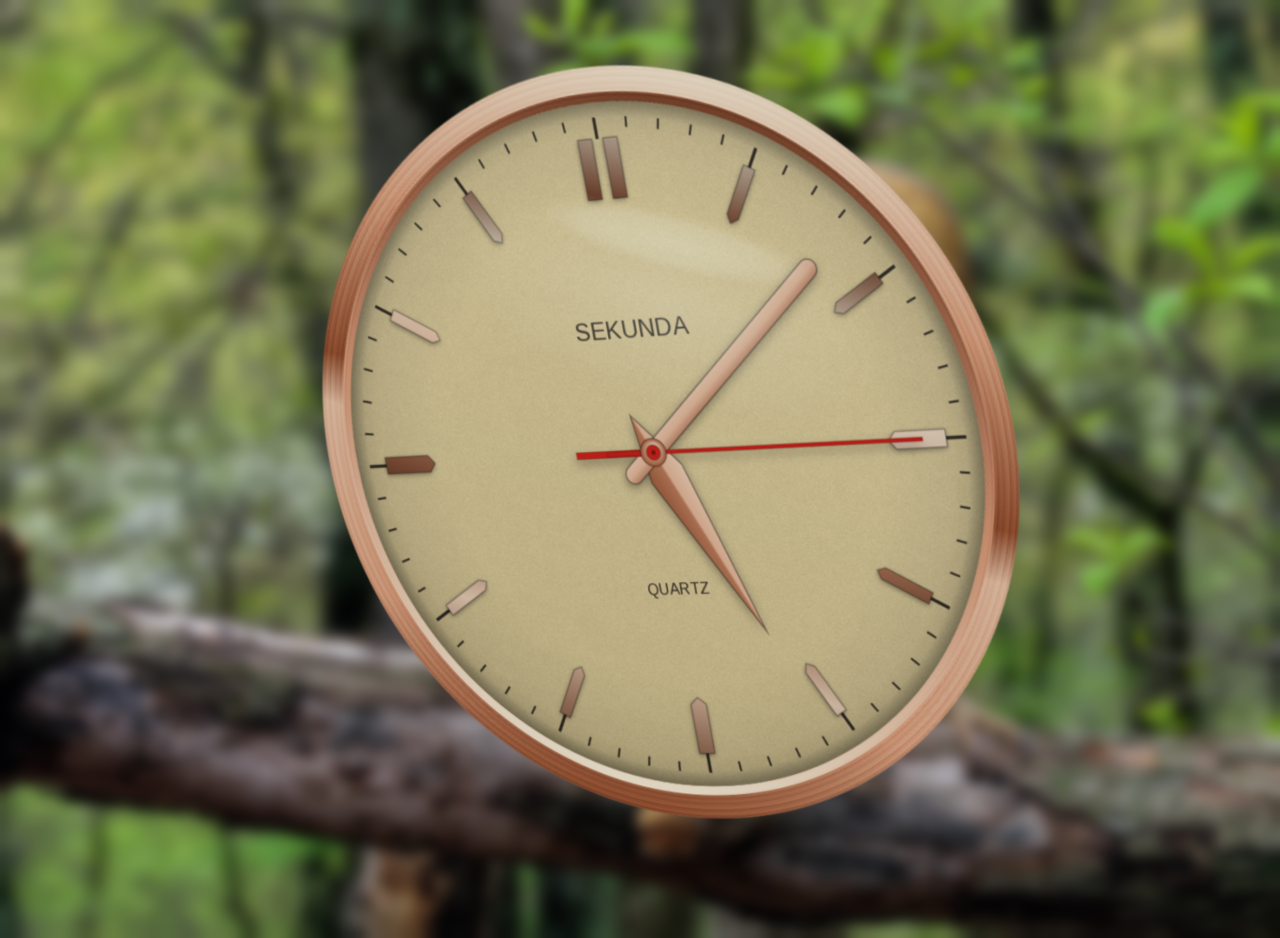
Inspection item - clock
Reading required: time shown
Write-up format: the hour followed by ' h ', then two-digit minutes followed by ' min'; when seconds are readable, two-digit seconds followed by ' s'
5 h 08 min 15 s
